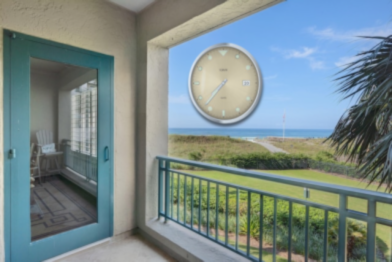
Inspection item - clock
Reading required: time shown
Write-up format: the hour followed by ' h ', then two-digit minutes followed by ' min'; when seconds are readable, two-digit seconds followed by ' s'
7 h 37 min
